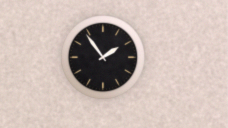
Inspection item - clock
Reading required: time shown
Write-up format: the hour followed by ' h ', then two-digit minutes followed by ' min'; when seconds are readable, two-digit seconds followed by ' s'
1 h 54 min
